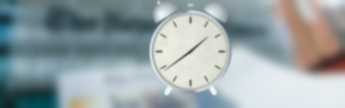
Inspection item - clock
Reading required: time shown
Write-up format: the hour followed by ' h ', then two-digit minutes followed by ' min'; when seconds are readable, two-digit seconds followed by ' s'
1 h 39 min
